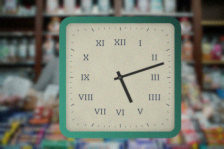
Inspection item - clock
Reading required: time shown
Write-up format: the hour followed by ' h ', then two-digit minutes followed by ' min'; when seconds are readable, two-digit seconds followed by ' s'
5 h 12 min
